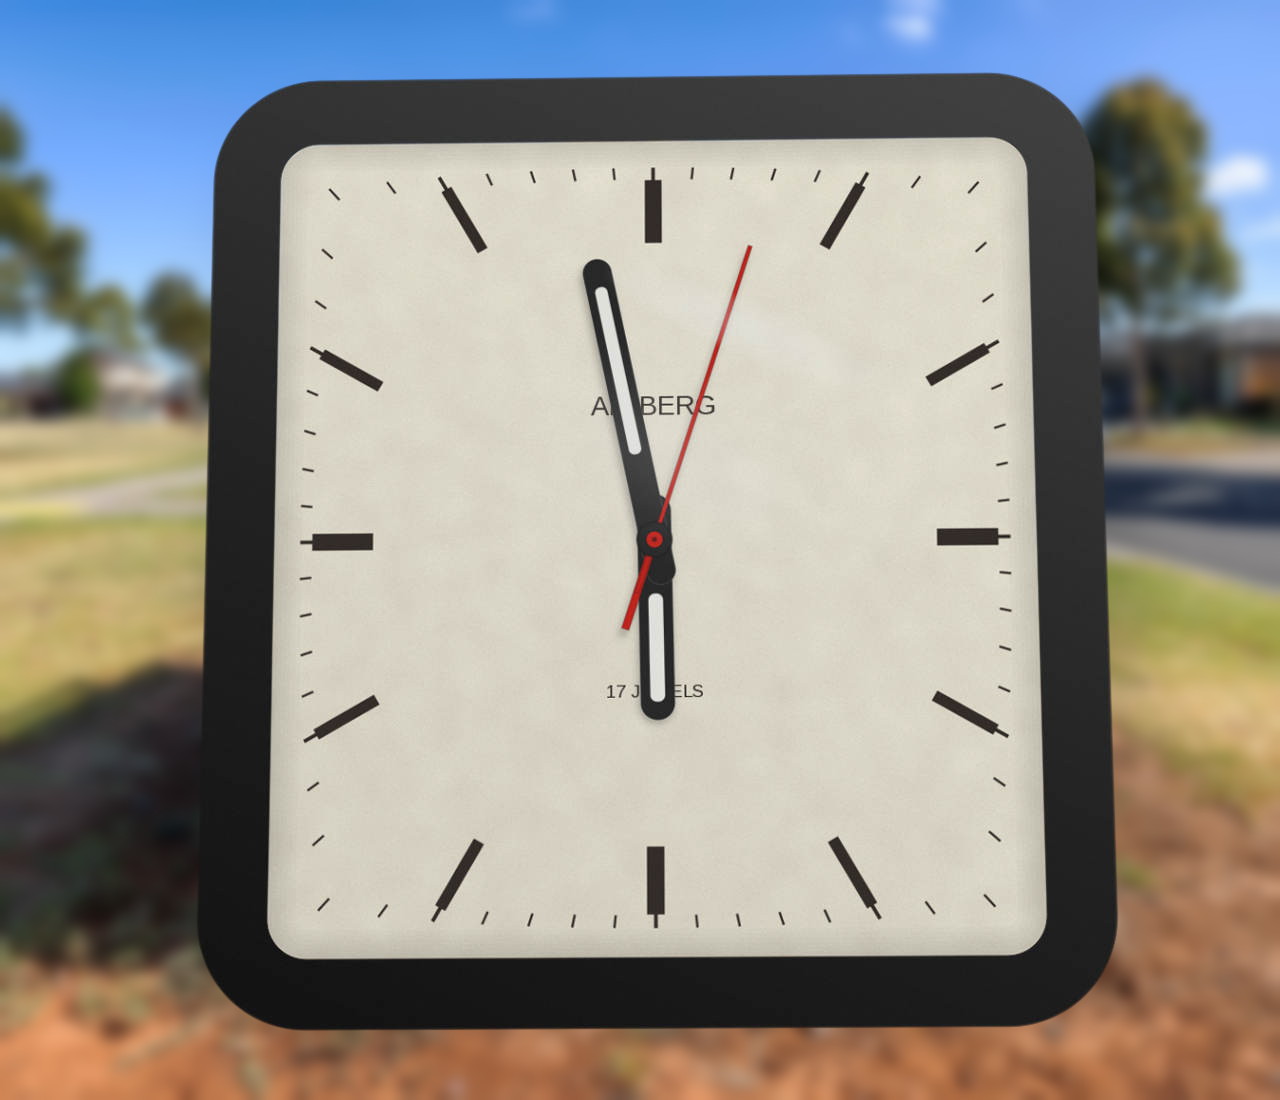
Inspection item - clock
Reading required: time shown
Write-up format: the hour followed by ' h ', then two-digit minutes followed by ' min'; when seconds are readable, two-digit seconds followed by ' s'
5 h 58 min 03 s
